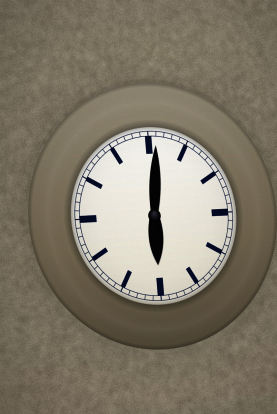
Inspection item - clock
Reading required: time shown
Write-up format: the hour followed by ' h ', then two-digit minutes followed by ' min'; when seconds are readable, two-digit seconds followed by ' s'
6 h 01 min
